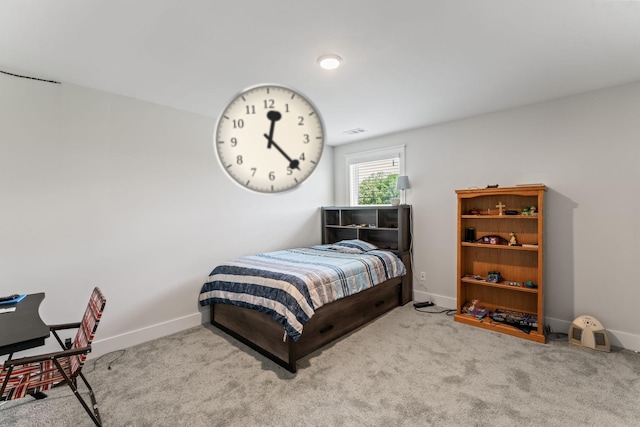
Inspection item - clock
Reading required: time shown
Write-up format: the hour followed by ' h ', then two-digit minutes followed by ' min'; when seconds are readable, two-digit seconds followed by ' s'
12 h 23 min
